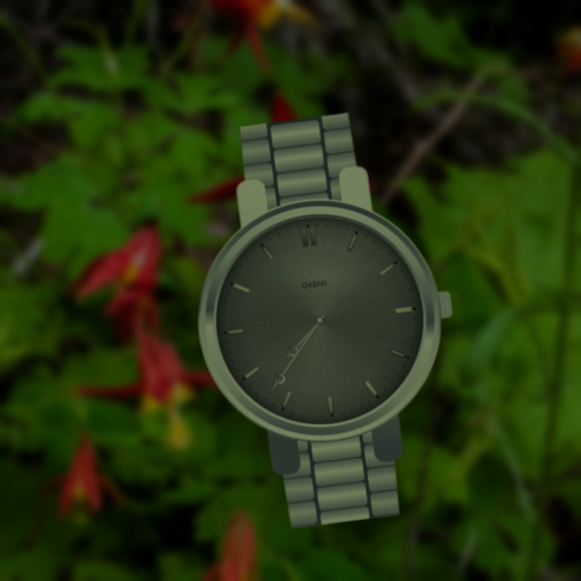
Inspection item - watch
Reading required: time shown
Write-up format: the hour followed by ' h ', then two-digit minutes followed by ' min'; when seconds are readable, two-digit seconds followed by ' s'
7 h 37 min
